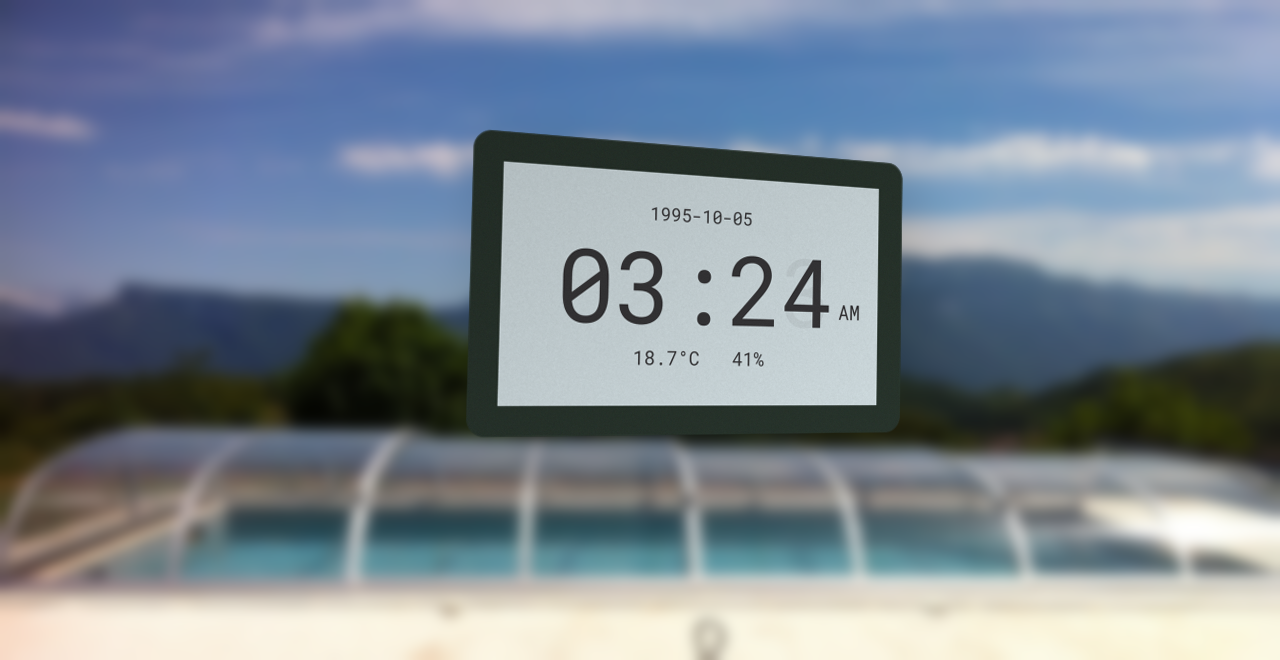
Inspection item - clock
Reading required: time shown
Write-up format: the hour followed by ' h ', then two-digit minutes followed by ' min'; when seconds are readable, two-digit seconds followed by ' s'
3 h 24 min
